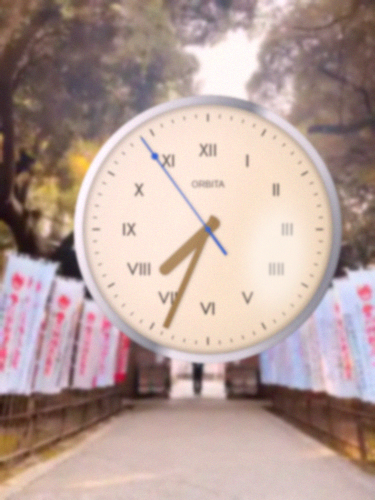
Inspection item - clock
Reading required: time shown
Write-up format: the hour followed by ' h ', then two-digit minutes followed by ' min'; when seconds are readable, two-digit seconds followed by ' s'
7 h 33 min 54 s
